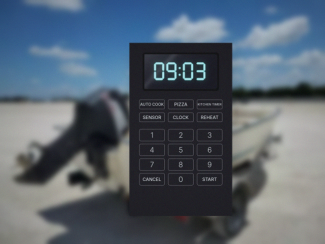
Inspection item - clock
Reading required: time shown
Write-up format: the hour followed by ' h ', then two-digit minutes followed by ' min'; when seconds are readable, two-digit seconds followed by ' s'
9 h 03 min
